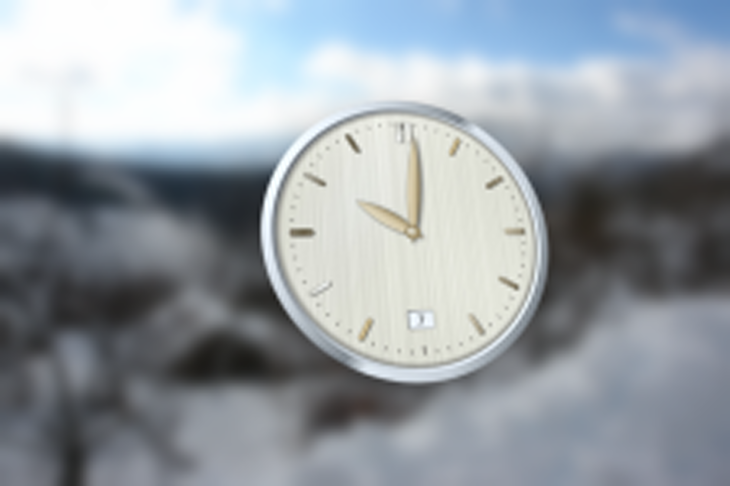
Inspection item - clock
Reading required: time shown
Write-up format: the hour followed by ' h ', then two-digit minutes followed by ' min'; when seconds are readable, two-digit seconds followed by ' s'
10 h 01 min
